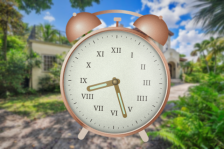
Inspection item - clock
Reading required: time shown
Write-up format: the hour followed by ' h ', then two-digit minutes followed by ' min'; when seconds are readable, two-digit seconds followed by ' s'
8 h 27 min
